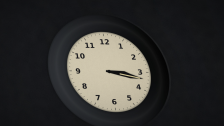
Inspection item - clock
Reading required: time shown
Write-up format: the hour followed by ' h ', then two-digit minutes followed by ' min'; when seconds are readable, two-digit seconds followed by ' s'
3 h 17 min
